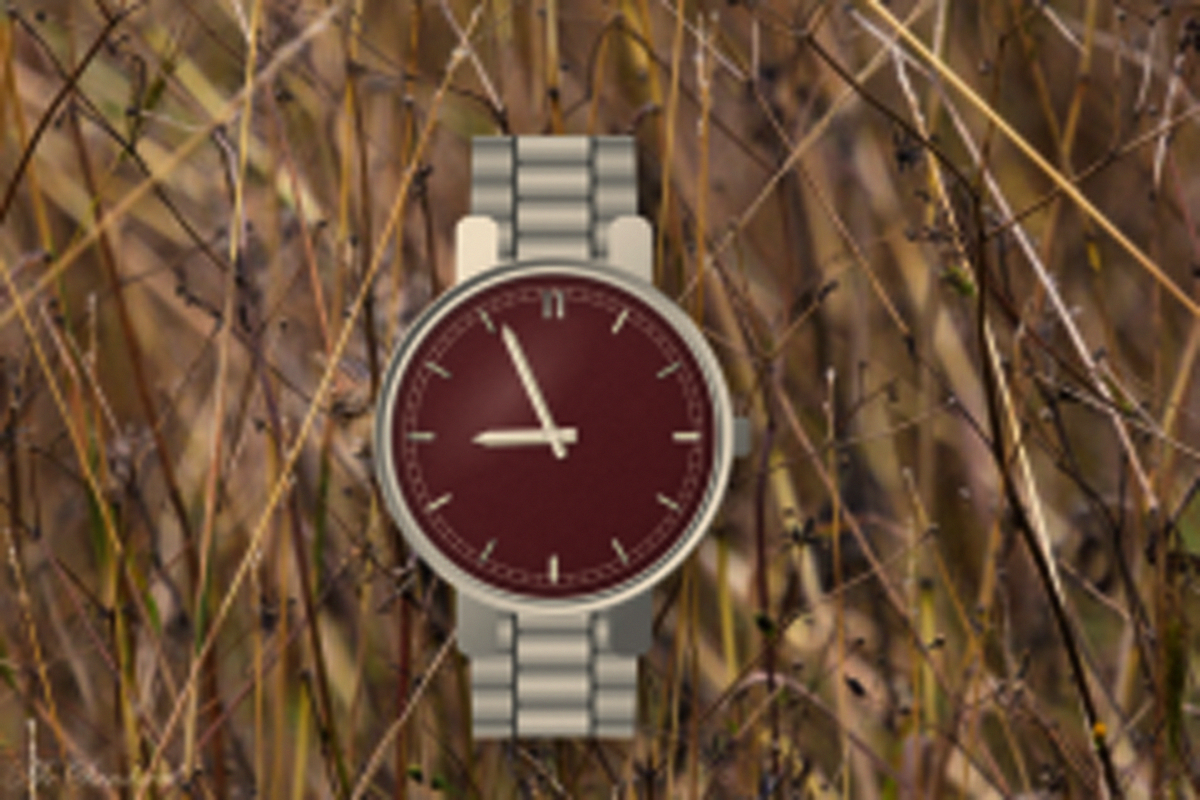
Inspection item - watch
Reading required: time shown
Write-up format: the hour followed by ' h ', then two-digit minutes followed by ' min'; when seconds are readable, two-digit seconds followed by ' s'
8 h 56 min
